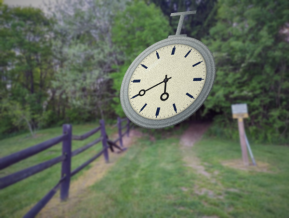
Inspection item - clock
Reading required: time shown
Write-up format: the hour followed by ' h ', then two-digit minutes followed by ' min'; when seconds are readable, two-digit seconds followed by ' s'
5 h 40 min
